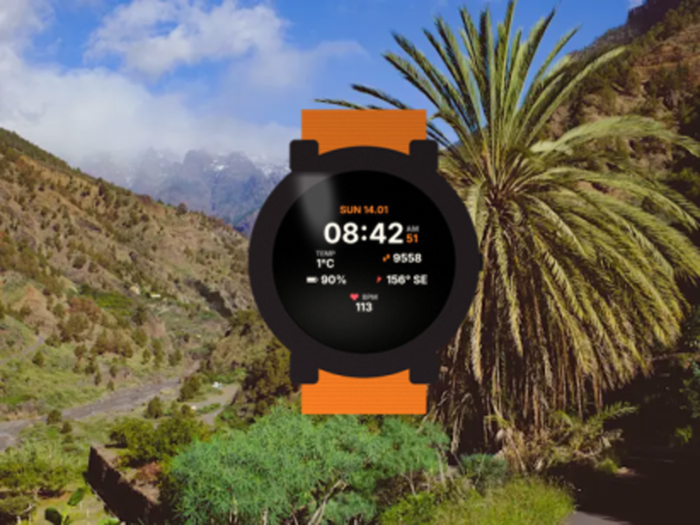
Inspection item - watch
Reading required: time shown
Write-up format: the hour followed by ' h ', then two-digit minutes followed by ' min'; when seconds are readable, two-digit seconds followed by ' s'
8 h 42 min
